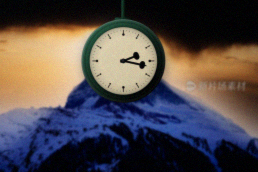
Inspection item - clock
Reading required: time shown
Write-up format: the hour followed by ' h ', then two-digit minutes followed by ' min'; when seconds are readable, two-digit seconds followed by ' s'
2 h 17 min
